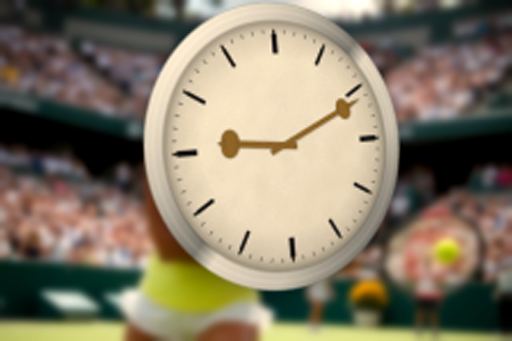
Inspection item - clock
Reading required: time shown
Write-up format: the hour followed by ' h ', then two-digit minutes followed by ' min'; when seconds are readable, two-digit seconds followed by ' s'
9 h 11 min
